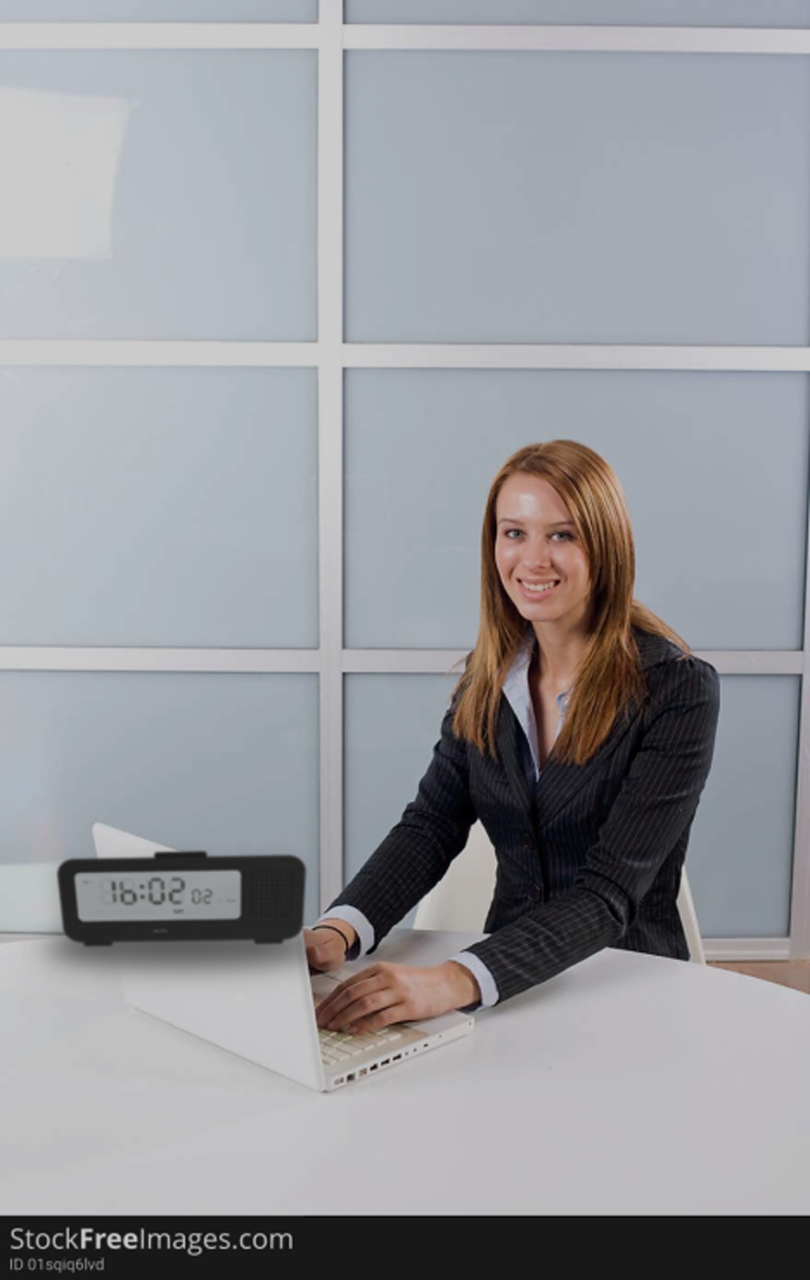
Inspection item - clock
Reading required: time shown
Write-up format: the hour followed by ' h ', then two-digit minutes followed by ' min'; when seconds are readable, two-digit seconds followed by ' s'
16 h 02 min 02 s
